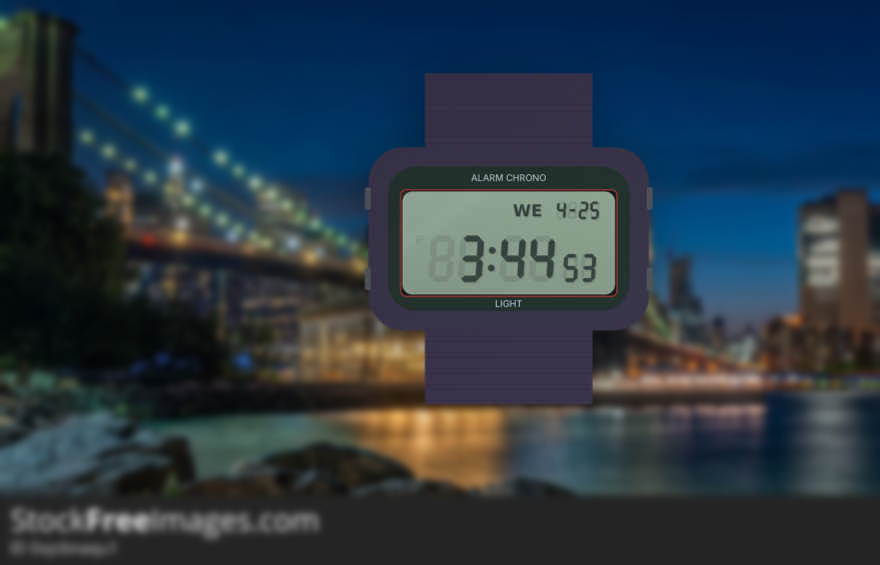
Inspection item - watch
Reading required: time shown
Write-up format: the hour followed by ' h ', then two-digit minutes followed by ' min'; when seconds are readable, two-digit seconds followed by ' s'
3 h 44 min 53 s
